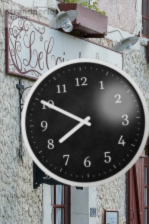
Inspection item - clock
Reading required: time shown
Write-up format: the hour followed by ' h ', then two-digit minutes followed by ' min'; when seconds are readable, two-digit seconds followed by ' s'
7 h 50 min
